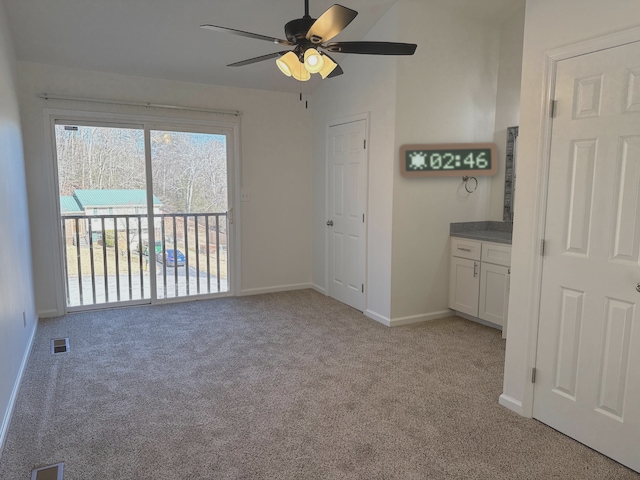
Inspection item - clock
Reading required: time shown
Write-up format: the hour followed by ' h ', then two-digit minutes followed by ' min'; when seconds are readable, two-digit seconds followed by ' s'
2 h 46 min
